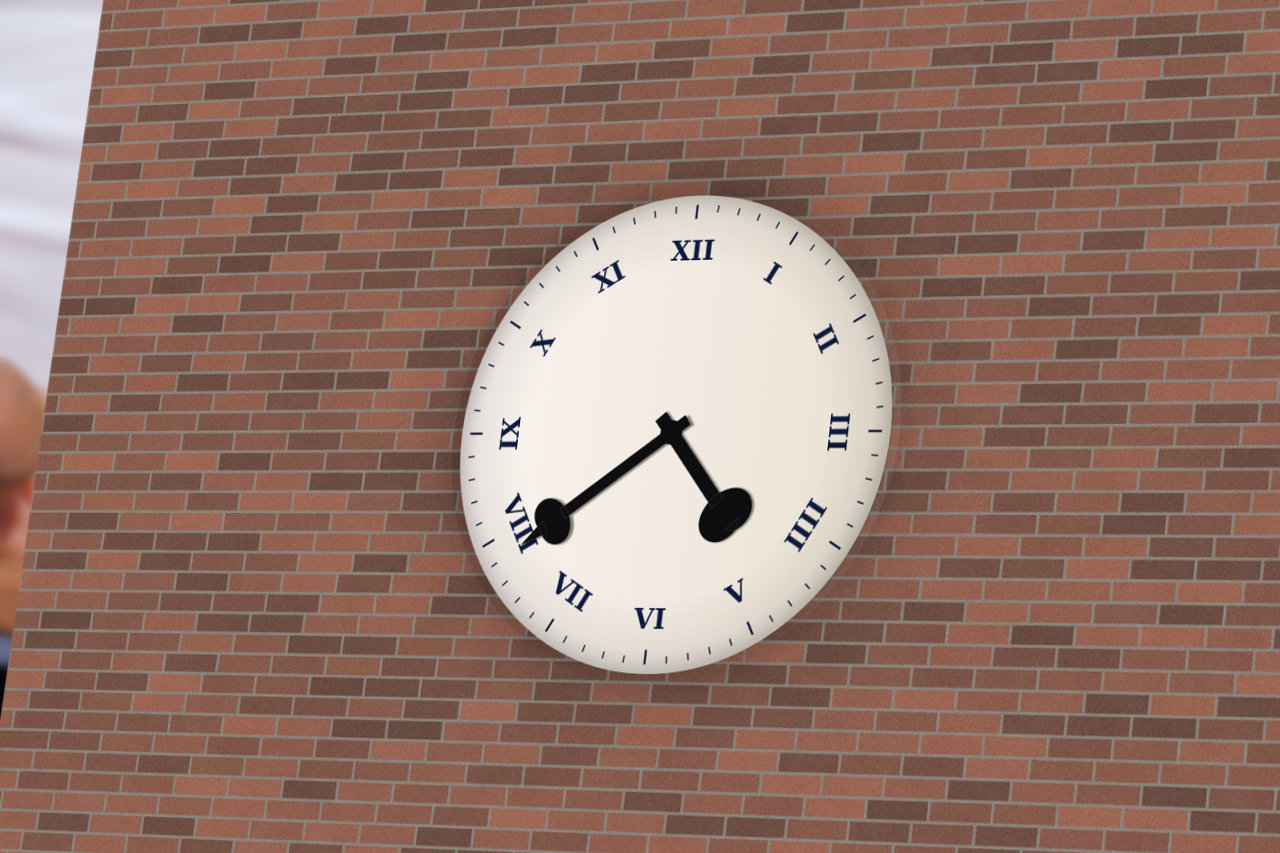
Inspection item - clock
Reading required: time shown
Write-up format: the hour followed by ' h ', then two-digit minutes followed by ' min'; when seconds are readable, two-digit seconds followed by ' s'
4 h 39 min
